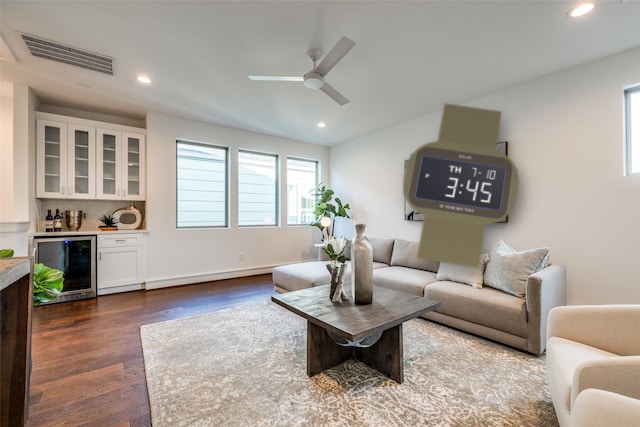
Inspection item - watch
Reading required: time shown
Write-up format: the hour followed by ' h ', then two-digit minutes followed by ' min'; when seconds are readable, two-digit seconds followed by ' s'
3 h 45 min
